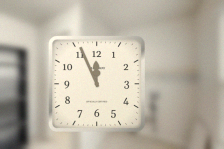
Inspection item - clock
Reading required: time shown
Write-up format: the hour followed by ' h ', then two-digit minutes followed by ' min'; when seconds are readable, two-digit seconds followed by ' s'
11 h 56 min
